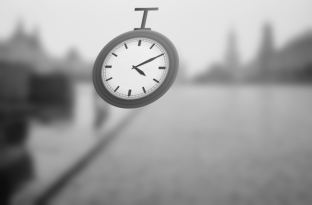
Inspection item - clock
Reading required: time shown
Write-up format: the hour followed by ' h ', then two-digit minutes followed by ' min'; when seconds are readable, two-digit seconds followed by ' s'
4 h 10 min
